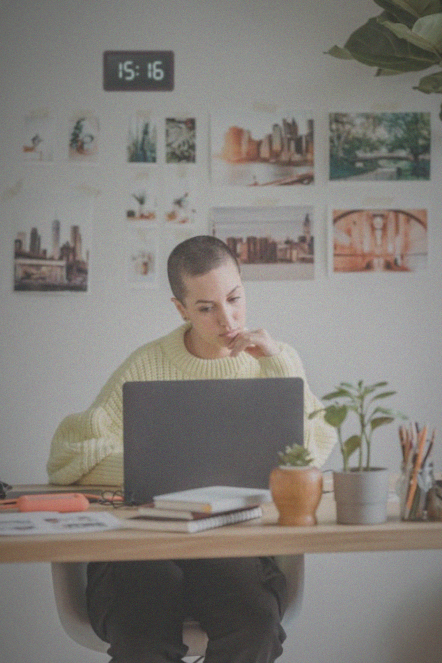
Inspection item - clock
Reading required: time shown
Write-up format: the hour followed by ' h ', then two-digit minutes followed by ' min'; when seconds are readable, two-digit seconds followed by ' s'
15 h 16 min
